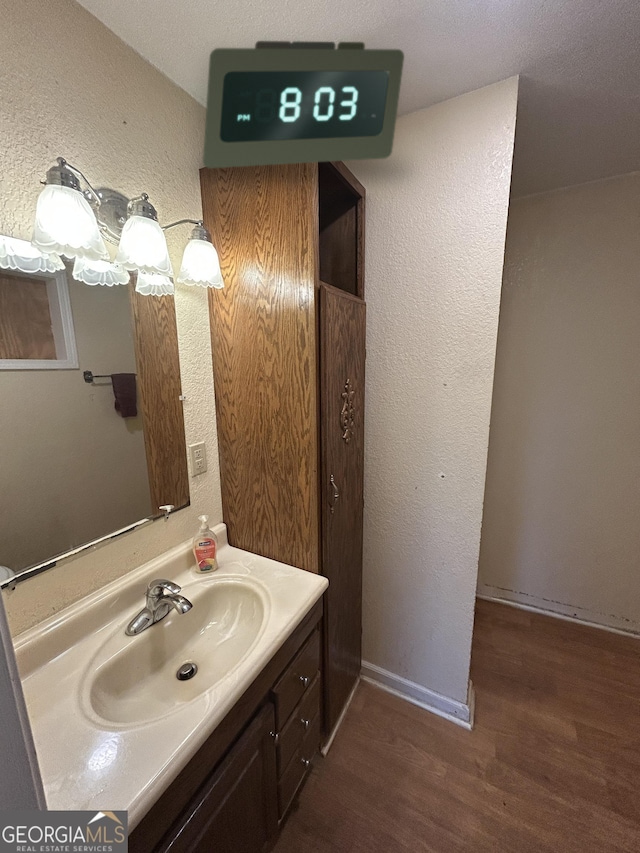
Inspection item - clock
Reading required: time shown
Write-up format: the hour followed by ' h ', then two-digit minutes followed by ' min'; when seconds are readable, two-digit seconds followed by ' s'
8 h 03 min
